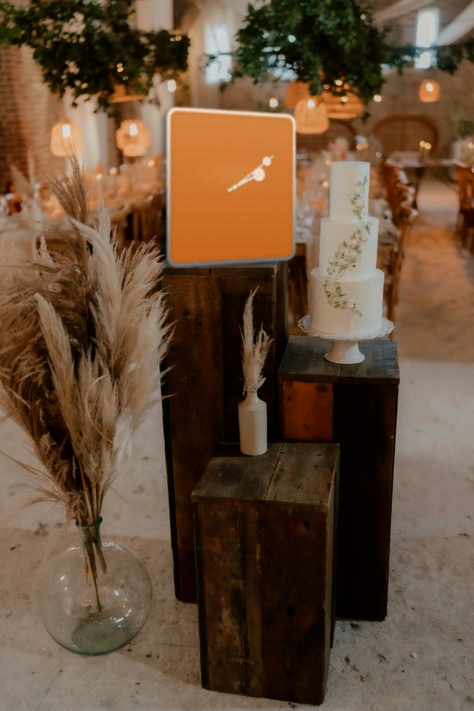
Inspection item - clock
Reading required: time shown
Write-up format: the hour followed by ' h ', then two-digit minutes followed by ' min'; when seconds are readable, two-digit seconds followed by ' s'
2 h 09 min
